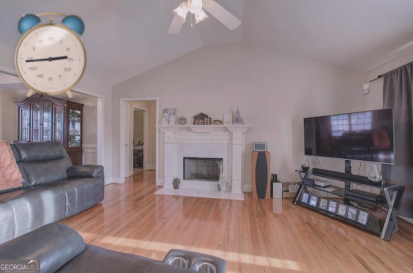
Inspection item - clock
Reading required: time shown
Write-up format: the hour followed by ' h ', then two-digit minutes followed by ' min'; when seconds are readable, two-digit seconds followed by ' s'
2 h 44 min
